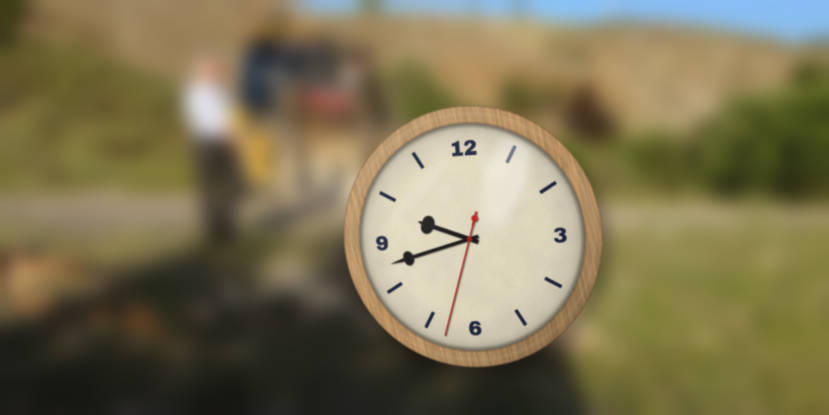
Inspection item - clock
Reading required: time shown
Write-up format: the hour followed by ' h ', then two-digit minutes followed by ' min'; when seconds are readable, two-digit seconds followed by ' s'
9 h 42 min 33 s
